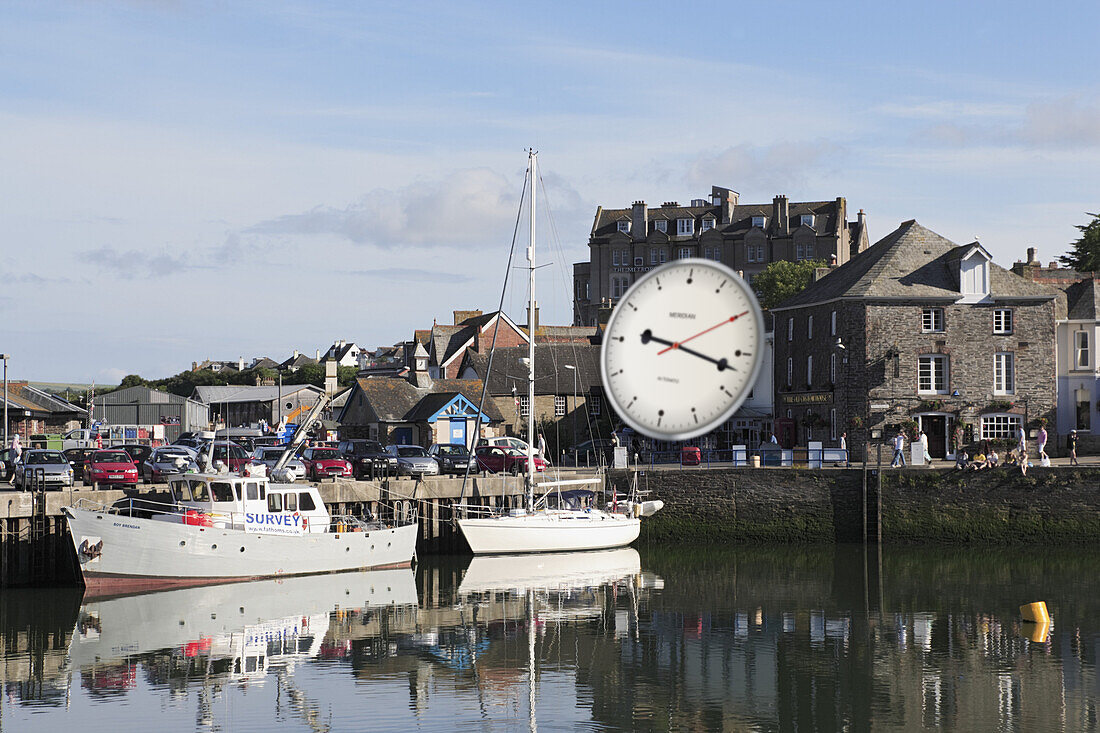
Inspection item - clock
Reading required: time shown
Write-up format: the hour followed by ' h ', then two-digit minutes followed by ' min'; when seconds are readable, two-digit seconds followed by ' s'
9 h 17 min 10 s
